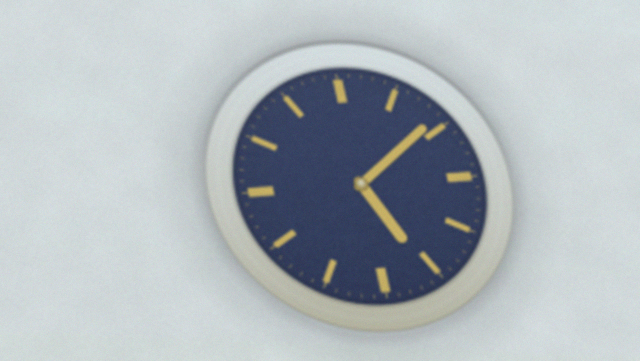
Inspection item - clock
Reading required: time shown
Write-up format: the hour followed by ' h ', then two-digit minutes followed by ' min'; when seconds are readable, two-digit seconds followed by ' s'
5 h 09 min
